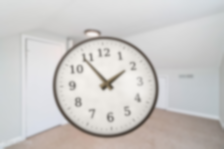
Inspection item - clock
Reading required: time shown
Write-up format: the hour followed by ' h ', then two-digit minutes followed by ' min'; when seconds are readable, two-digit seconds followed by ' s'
1 h 54 min
